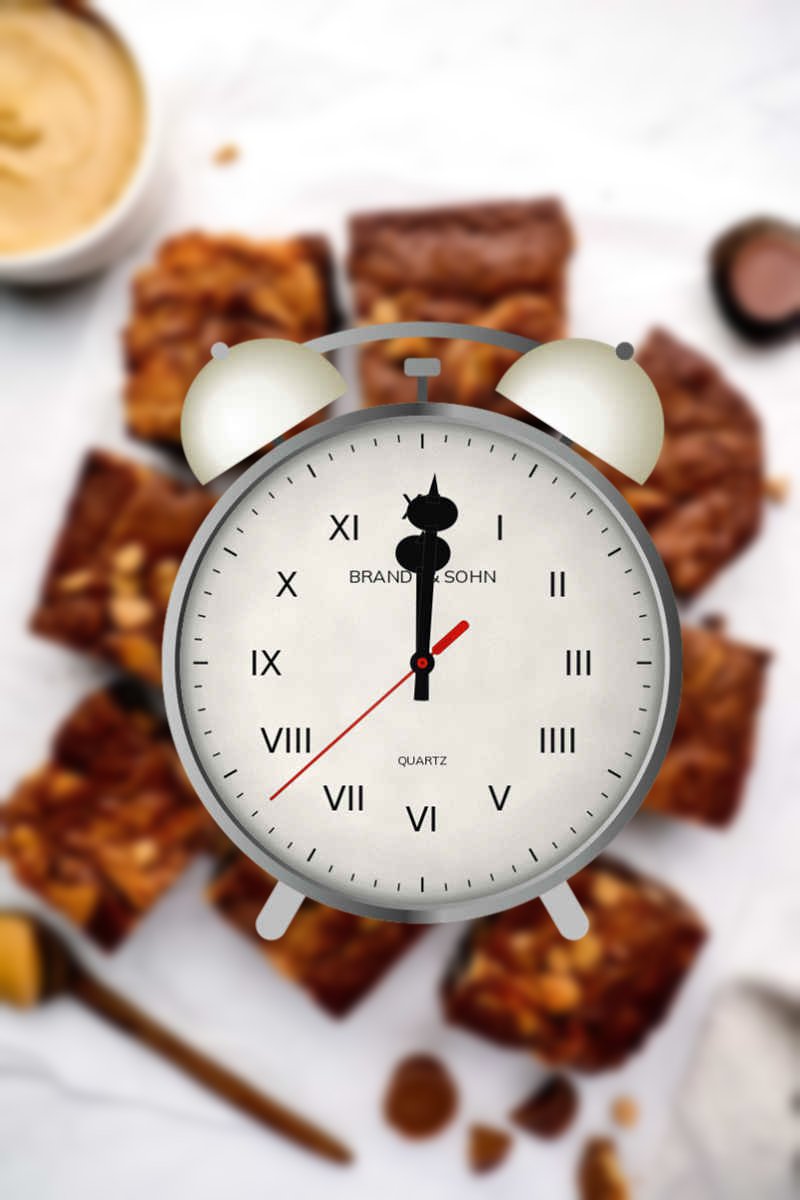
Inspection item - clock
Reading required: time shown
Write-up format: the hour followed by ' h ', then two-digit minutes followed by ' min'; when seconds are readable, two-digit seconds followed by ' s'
12 h 00 min 38 s
